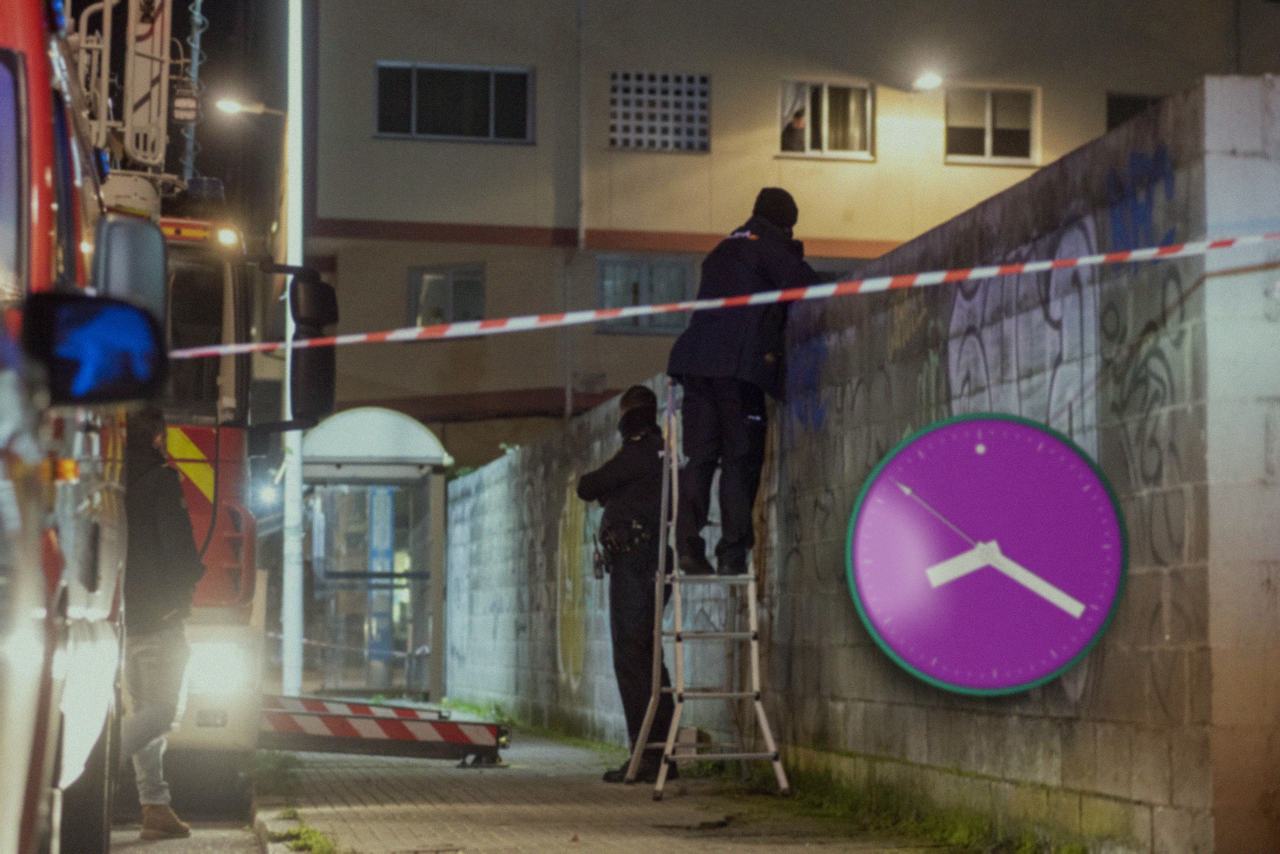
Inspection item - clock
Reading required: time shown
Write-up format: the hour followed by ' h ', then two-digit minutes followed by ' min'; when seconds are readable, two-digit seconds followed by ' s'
8 h 20 min 52 s
